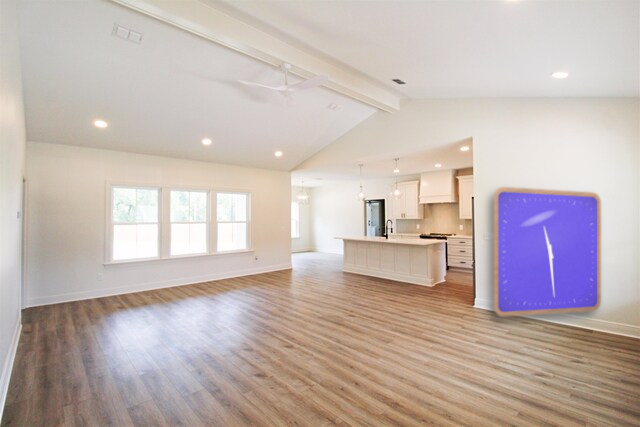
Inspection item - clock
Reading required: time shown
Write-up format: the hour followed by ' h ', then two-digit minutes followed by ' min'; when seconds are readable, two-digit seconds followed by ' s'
11 h 29 min
